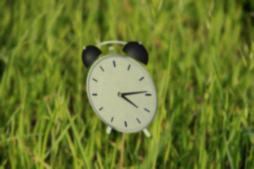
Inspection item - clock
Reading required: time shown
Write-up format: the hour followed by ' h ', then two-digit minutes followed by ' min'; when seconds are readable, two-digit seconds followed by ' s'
4 h 14 min
